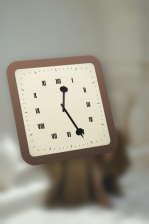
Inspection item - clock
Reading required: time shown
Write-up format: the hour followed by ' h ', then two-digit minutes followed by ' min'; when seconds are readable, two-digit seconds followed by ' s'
12 h 26 min
